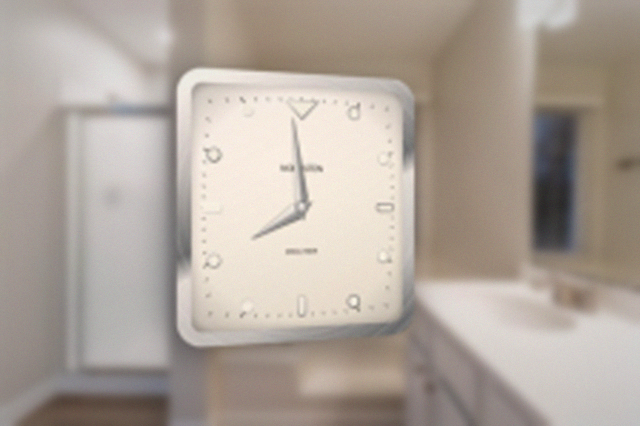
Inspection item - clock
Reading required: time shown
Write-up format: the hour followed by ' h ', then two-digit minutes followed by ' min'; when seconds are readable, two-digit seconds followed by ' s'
7 h 59 min
